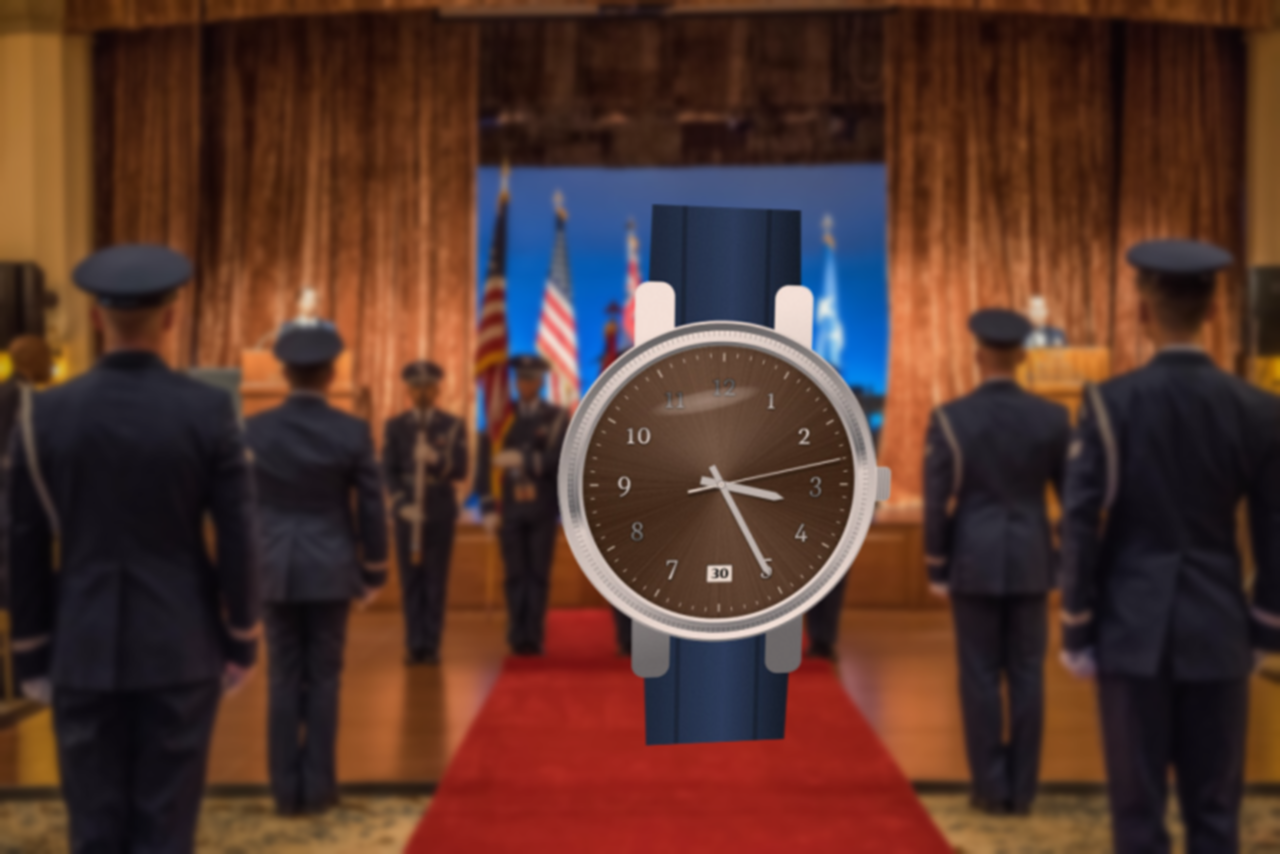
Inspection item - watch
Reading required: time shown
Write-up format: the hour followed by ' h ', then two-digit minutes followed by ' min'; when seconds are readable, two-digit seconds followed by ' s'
3 h 25 min 13 s
